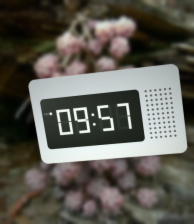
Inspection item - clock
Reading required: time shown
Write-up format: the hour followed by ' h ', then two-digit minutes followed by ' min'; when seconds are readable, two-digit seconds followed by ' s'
9 h 57 min
